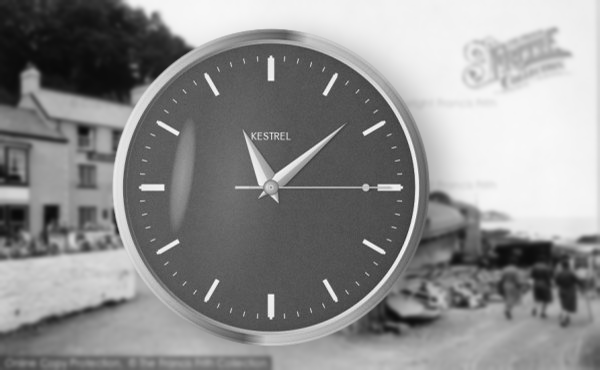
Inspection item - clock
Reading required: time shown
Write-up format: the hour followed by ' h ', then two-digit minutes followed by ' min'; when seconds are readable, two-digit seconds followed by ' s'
11 h 08 min 15 s
